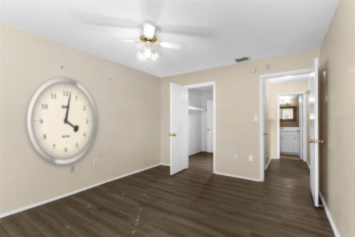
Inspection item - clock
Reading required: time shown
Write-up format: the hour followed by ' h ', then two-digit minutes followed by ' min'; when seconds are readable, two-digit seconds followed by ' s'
4 h 02 min
